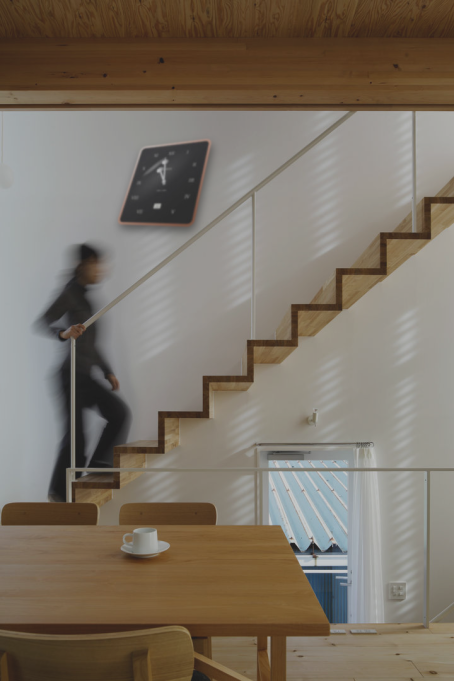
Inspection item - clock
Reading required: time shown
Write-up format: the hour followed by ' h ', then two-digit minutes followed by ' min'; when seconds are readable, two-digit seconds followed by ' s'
10 h 58 min
